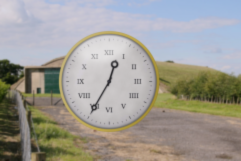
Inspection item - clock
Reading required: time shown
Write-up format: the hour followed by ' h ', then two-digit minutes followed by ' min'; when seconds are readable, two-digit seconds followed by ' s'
12 h 35 min
